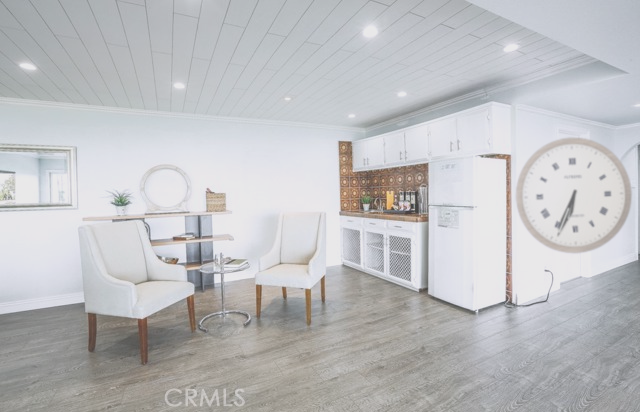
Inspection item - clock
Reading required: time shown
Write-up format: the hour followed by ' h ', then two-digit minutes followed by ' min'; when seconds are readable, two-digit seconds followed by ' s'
6 h 34 min
